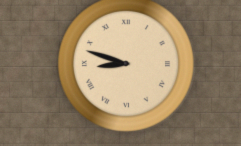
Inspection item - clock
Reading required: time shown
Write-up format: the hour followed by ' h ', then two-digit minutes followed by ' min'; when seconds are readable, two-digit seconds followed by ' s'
8 h 48 min
